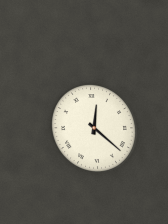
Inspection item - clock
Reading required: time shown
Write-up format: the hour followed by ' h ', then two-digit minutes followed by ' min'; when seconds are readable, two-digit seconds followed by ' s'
12 h 22 min
